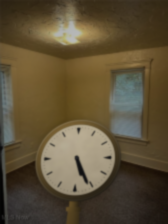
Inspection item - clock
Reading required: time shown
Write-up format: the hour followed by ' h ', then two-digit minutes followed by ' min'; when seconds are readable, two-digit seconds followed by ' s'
5 h 26 min
